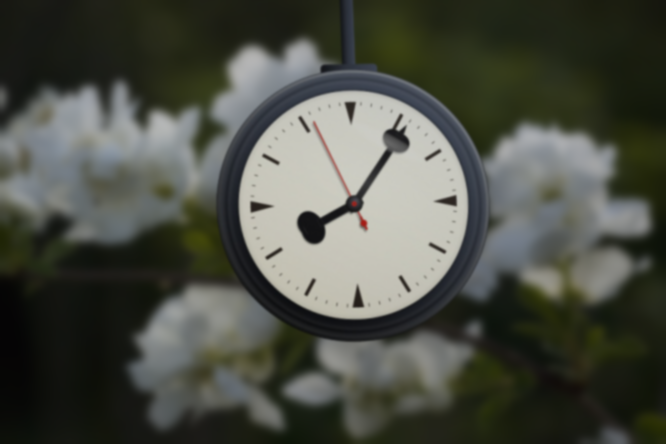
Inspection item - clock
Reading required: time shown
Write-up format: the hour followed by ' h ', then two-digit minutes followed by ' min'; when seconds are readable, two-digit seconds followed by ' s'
8 h 05 min 56 s
